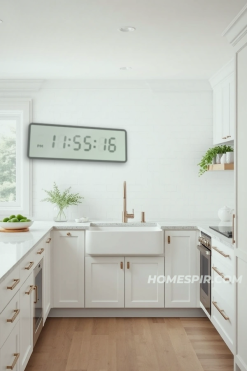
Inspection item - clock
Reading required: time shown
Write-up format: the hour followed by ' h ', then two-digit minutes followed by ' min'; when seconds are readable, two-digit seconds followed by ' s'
11 h 55 min 16 s
